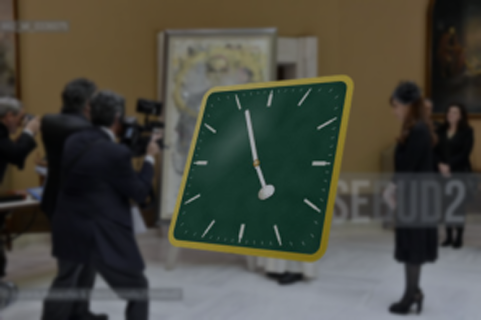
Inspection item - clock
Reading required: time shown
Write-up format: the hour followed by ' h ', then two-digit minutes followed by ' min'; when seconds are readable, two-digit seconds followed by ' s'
4 h 56 min
